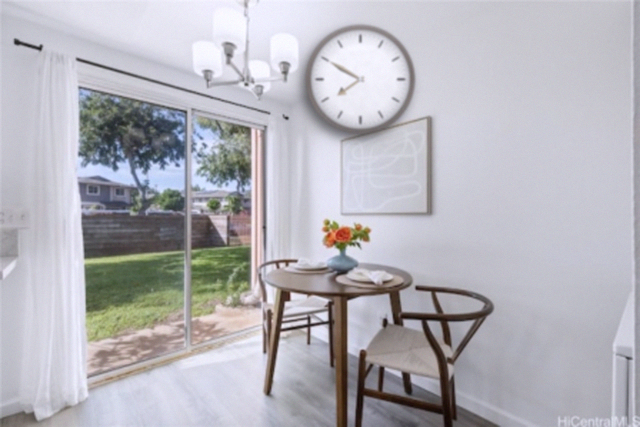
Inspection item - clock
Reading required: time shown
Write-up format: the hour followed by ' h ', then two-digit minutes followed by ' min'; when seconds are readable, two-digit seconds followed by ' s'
7 h 50 min
